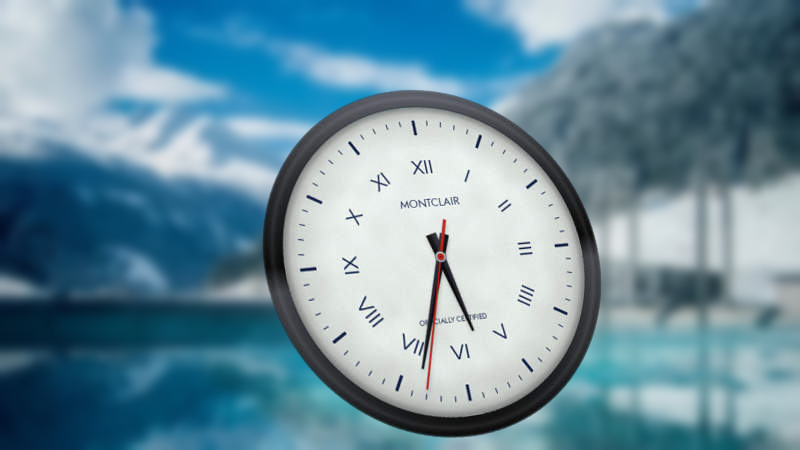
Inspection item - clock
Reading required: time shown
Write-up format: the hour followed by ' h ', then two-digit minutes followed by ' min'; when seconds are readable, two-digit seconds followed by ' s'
5 h 33 min 33 s
